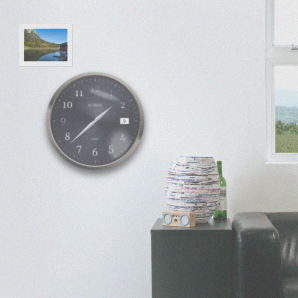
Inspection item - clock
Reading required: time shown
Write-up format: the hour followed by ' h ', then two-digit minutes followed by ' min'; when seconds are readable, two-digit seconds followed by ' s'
1 h 38 min
